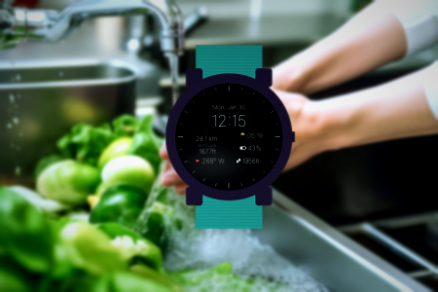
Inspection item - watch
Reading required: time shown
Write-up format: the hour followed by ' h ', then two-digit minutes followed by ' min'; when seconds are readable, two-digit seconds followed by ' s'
12 h 15 min
